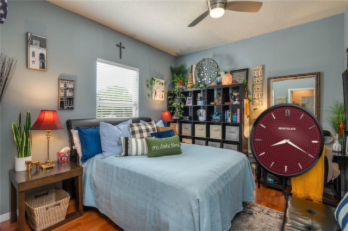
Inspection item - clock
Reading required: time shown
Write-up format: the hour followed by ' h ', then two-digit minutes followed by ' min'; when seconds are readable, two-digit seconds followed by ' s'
8 h 20 min
